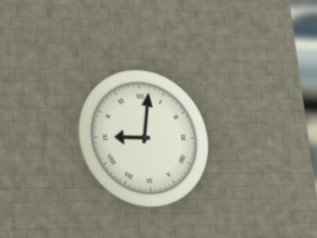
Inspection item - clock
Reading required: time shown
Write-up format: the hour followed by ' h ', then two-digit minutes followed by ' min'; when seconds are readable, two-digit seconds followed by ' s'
9 h 02 min
